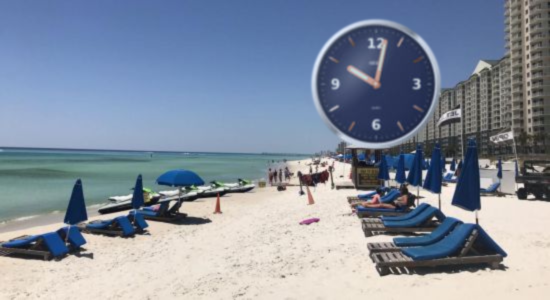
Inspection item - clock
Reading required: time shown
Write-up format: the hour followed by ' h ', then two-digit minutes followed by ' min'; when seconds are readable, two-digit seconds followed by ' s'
10 h 02 min
